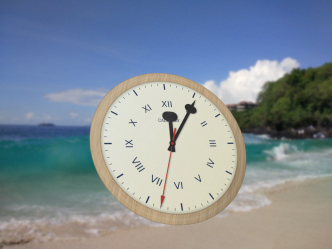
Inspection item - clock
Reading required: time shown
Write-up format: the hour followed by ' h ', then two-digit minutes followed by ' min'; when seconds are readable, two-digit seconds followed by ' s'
12 h 05 min 33 s
